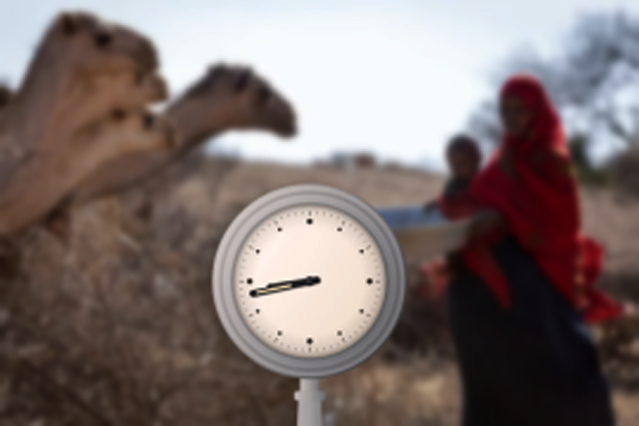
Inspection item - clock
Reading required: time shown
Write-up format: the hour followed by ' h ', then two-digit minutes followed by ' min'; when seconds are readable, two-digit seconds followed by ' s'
8 h 43 min
